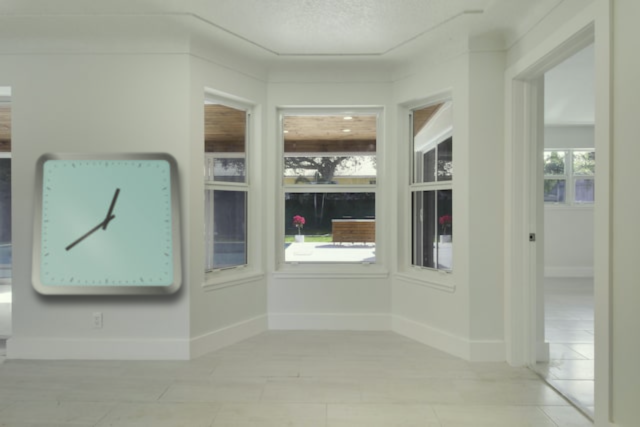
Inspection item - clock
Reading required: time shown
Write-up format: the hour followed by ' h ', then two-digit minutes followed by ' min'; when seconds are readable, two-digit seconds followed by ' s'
12 h 39 min
